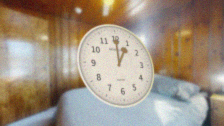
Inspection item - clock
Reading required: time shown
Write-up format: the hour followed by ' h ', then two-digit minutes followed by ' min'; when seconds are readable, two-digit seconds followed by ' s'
1 h 00 min
